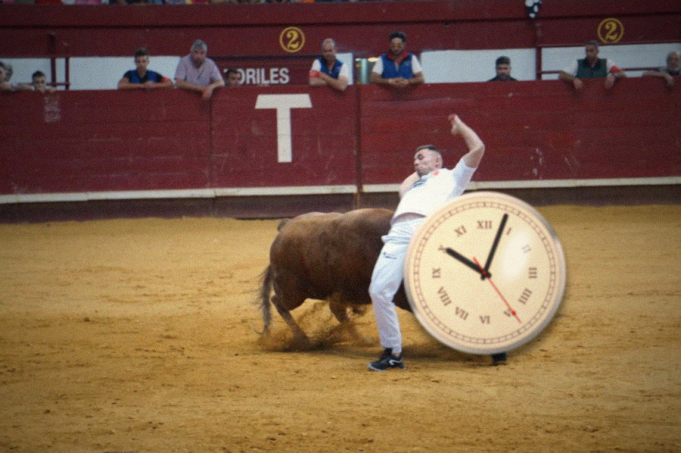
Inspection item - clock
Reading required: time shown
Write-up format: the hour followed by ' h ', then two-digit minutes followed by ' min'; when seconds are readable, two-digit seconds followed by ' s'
10 h 03 min 24 s
